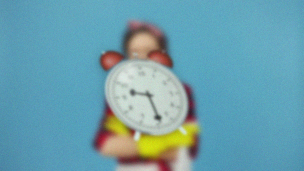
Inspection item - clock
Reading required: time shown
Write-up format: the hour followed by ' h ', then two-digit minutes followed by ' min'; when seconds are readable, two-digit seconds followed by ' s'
9 h 29 min
